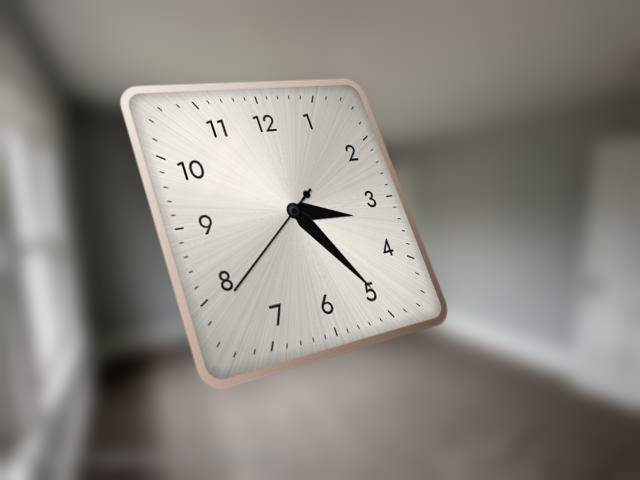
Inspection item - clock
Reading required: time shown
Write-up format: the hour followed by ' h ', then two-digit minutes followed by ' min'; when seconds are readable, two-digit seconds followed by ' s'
3 h 24 min 39 s
